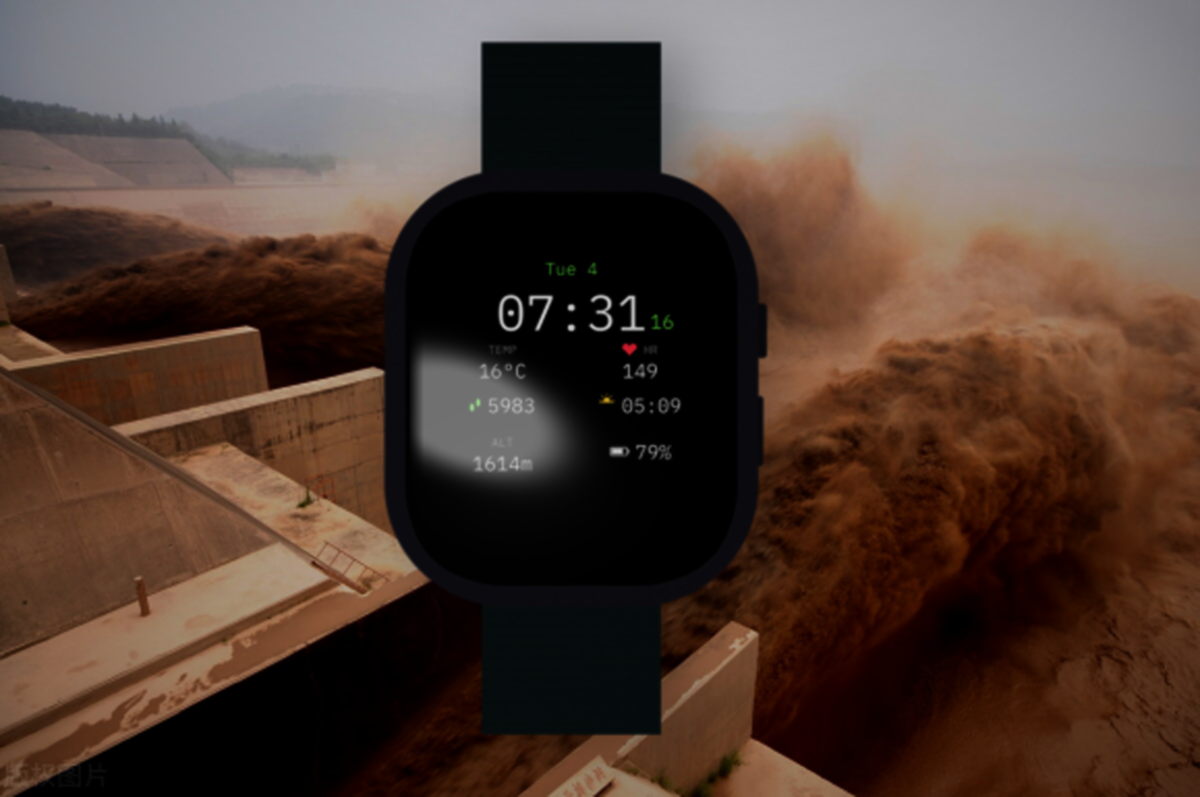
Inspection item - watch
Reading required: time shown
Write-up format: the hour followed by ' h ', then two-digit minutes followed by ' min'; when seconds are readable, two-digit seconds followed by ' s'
7 h 31 min 16 s
